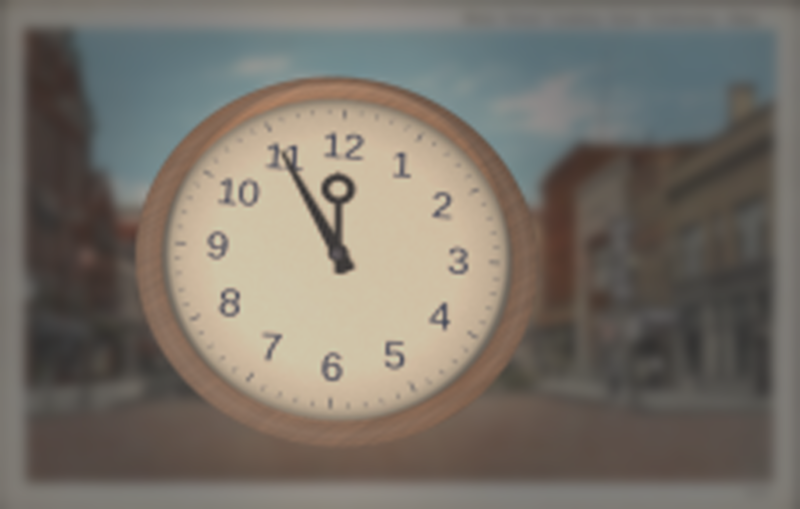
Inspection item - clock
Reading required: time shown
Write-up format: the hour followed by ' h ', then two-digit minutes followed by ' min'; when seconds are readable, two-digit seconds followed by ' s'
11 h 55 min
